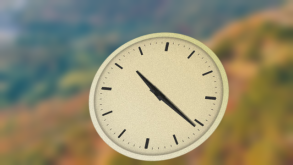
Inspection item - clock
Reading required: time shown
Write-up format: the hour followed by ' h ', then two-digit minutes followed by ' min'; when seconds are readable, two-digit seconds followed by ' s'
10 h 21 min
